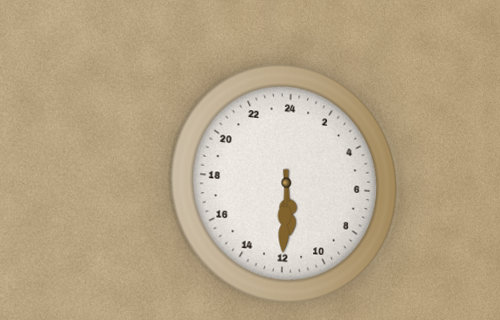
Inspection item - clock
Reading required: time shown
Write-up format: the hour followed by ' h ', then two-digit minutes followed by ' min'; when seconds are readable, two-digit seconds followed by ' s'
11 h 30 min
